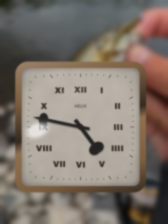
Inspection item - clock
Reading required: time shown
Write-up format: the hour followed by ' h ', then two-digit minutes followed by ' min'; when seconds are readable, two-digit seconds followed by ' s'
4 h 47 min
